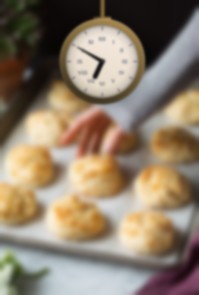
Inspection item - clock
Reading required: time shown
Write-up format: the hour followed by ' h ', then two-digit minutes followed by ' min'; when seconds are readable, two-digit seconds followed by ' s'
6 h 50 min
